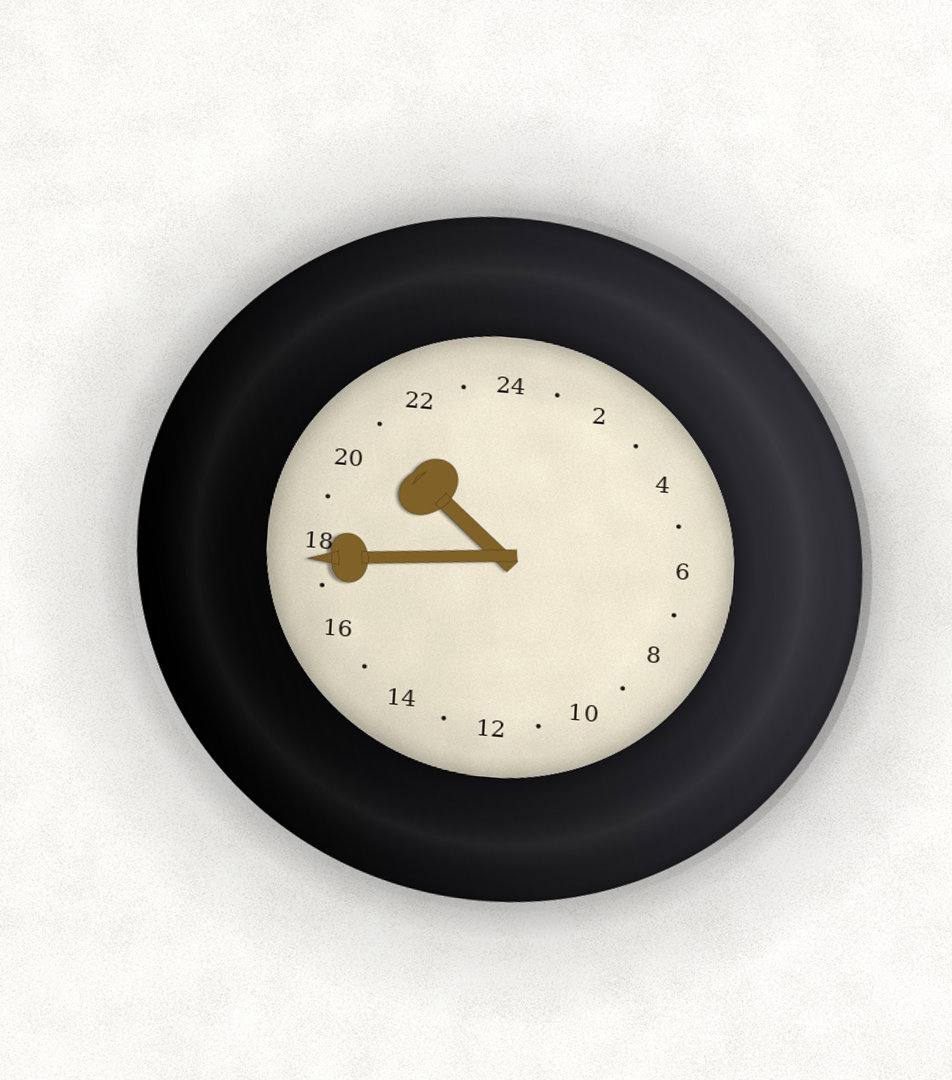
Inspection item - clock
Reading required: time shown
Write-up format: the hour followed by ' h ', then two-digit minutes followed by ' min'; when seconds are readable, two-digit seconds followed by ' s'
20 h 44 min
